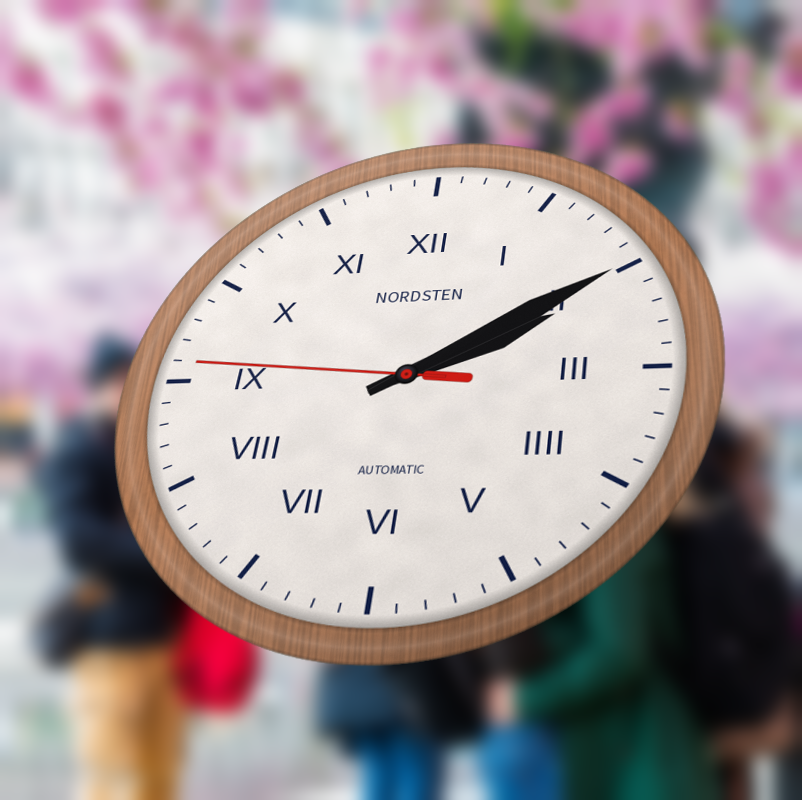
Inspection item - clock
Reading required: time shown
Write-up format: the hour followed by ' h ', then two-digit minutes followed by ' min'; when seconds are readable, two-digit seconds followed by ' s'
2 h 09 min 46 s
